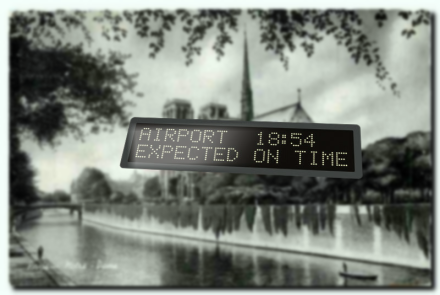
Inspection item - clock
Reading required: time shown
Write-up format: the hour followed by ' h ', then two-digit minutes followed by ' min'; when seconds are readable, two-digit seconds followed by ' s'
18 h 54 min
